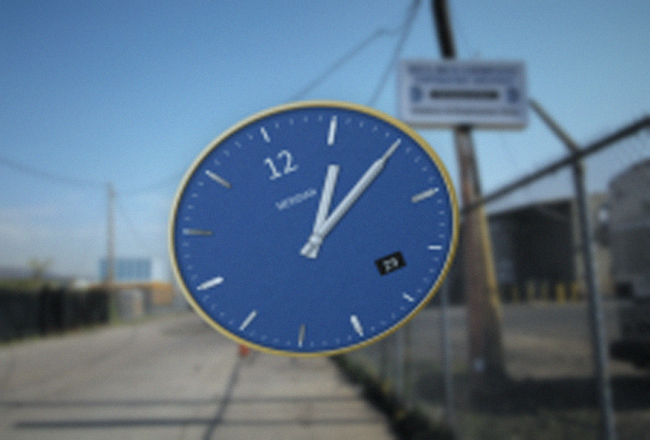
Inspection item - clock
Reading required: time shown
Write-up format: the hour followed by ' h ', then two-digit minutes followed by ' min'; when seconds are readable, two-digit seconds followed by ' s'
1 h 10 min
